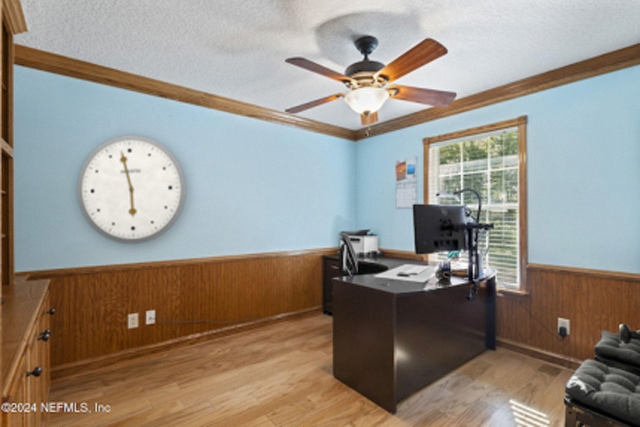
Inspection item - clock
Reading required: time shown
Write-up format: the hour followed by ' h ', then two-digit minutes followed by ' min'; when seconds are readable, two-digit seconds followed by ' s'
5 h 58 min
